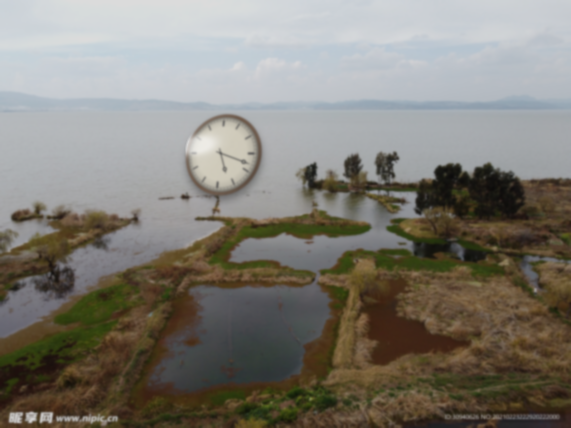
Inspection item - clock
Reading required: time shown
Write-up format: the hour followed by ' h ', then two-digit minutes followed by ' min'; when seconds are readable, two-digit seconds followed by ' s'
5 h 18 min
